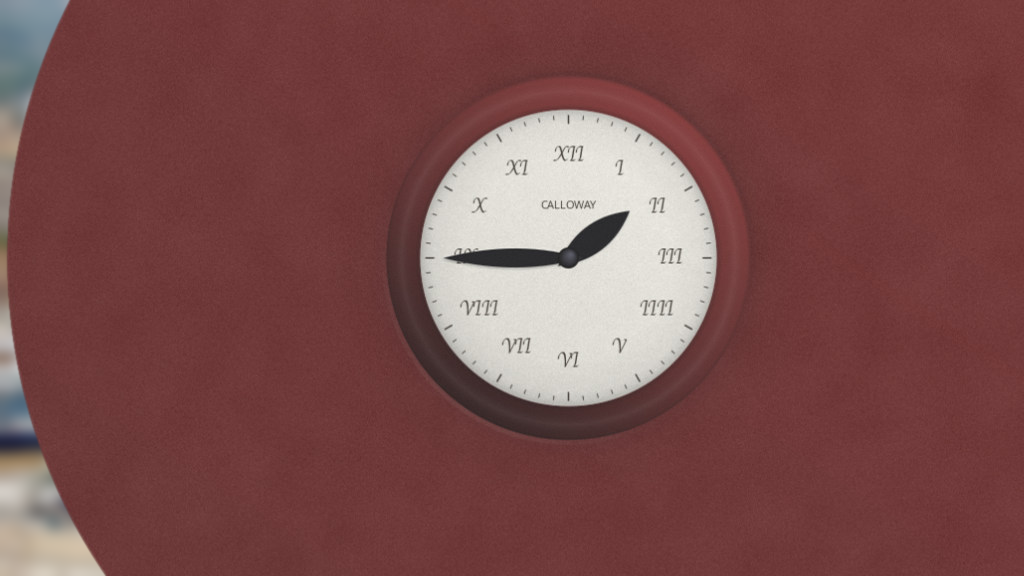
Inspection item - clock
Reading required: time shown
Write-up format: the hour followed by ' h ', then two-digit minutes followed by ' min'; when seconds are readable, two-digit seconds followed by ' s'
1 h 45 min
